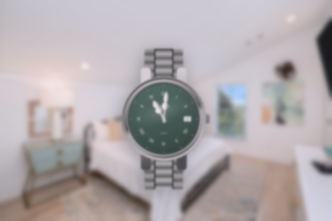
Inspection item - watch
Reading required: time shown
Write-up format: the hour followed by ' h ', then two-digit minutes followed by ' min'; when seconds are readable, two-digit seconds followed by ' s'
11 h 01 min
